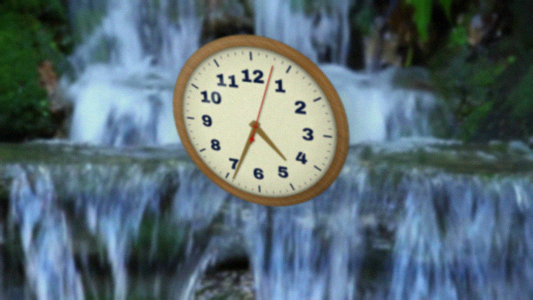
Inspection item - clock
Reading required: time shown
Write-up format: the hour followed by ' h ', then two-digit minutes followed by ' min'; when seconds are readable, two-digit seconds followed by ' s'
4 h 34 min 03 s
